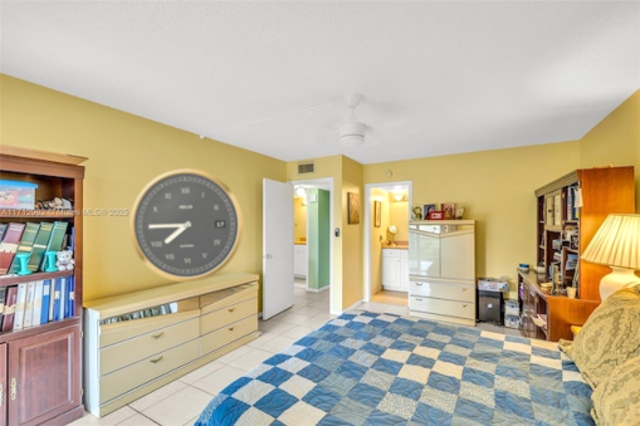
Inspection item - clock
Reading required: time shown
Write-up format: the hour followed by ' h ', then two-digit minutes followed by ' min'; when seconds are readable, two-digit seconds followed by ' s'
7 h 45 min
